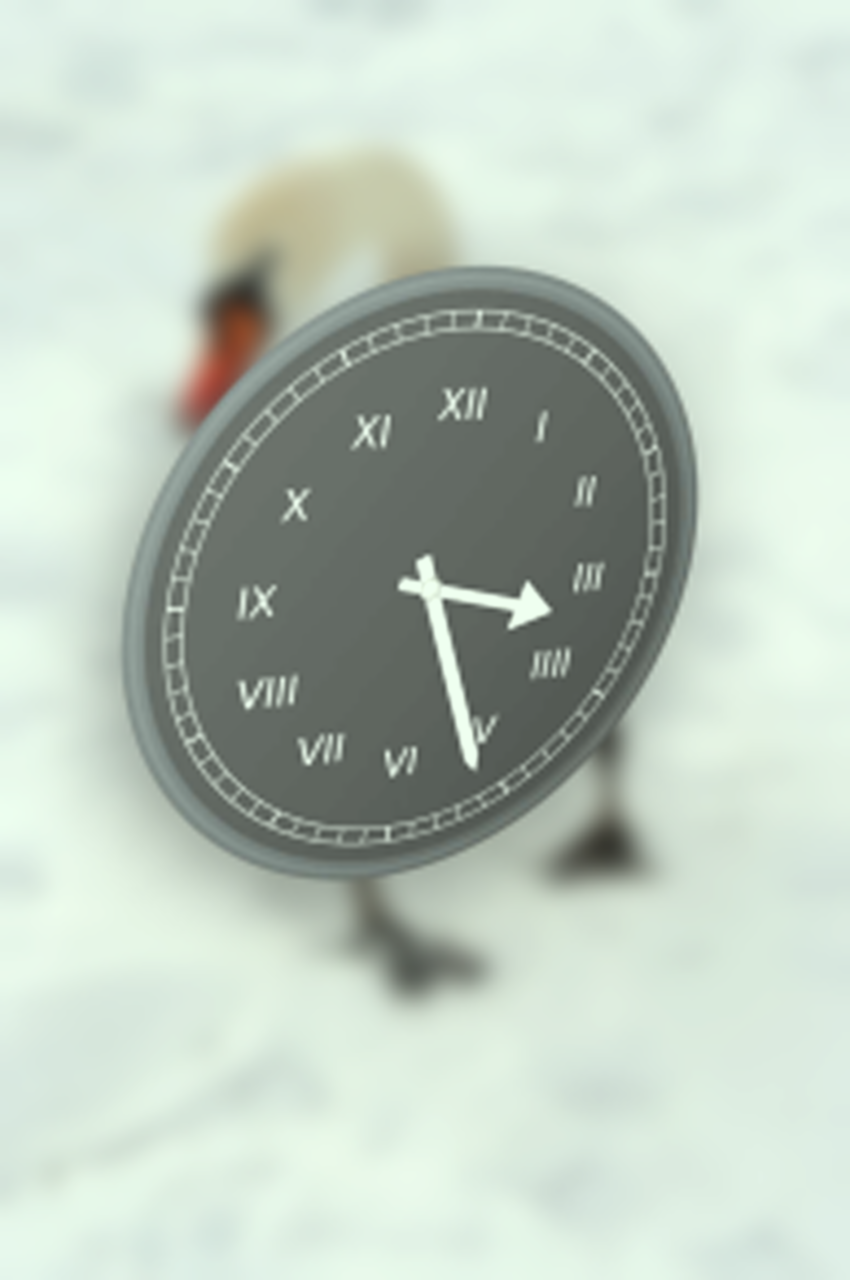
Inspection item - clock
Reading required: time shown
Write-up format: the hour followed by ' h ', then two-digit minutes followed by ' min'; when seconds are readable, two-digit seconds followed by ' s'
3 h 26 min
